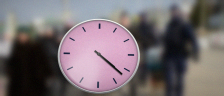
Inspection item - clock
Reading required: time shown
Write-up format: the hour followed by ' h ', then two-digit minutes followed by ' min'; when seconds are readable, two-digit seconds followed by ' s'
4 h 22 min
